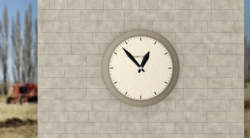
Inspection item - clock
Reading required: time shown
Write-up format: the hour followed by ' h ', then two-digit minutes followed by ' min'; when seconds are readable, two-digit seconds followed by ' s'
12 h 53 min
